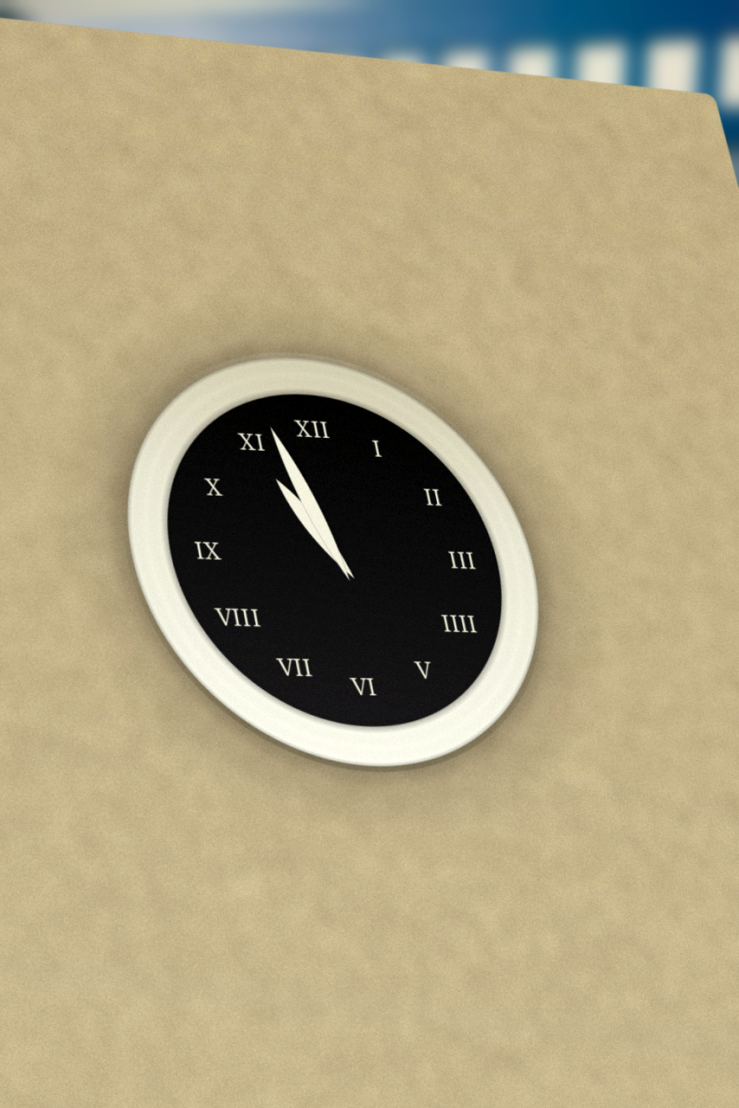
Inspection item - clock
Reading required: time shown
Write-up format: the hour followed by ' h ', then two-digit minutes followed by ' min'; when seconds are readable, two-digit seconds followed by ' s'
10 h 57 min
